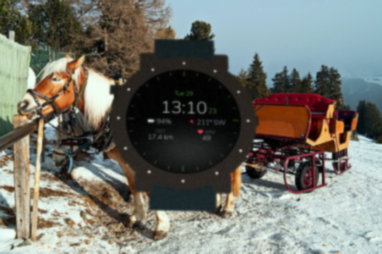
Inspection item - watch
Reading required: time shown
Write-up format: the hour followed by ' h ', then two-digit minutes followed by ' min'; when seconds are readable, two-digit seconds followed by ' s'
13 h 10 min
